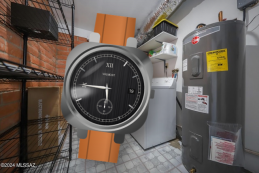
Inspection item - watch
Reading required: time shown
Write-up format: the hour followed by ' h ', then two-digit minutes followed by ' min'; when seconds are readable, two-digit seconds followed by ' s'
5 h 45 min
